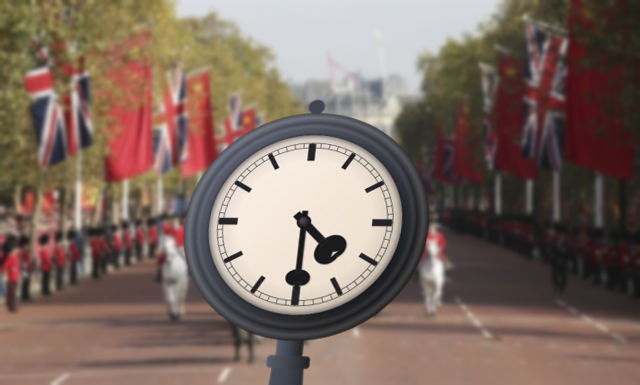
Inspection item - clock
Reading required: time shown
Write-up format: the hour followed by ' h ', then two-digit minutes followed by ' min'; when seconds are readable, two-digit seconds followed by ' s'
4 h 30 min
